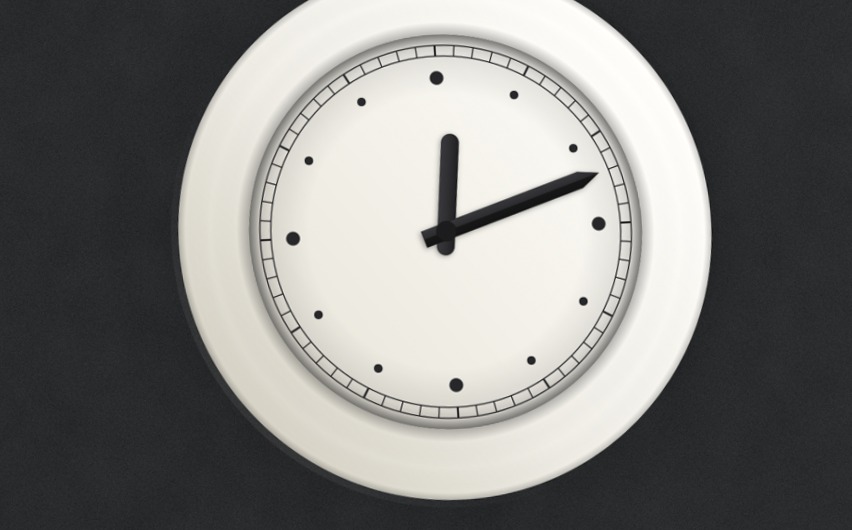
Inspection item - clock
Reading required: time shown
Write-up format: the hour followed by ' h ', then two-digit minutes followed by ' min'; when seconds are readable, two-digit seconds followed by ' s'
12 h 12 min
